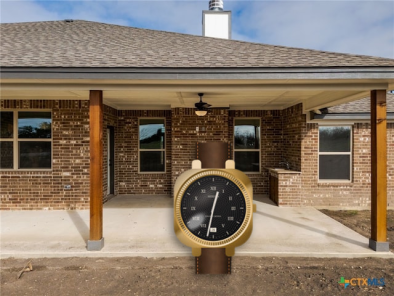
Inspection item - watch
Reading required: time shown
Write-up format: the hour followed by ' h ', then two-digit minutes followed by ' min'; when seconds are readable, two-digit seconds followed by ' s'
12 h 32 min
